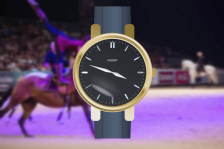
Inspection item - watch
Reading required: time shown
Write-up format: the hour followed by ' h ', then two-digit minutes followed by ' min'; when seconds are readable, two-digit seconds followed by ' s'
3 h 48 min
